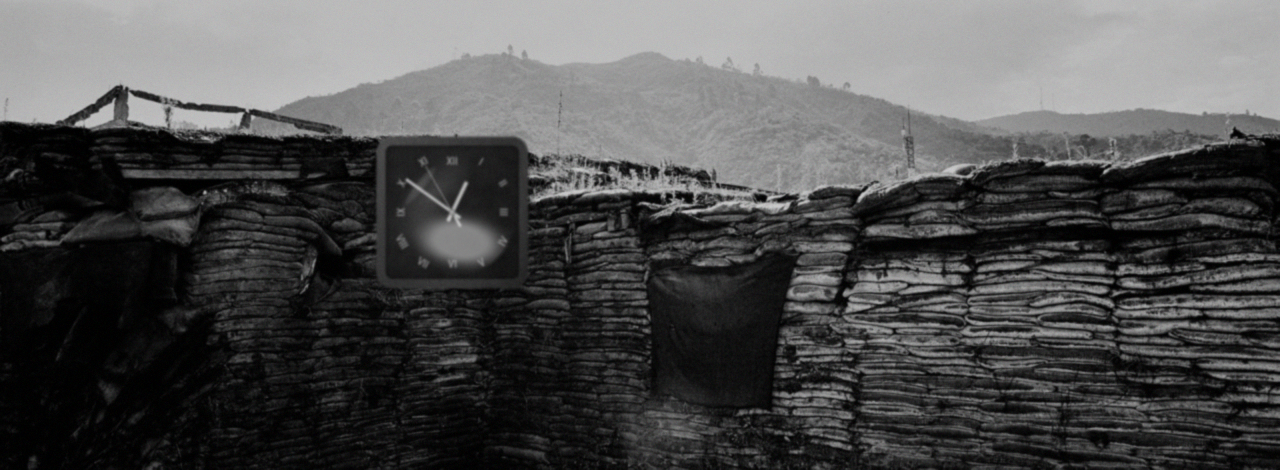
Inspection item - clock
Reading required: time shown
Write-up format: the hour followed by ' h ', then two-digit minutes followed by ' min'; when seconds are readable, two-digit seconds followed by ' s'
12 h 50 min 55 s
